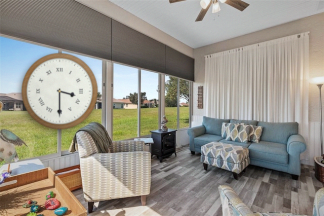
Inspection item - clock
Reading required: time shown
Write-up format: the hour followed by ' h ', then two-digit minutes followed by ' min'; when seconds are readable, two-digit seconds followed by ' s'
3 h 30 min
